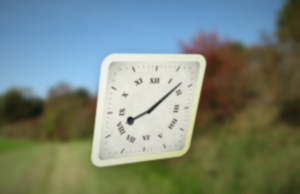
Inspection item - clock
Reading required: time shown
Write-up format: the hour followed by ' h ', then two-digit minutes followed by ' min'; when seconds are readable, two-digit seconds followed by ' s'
8 h 08 min
